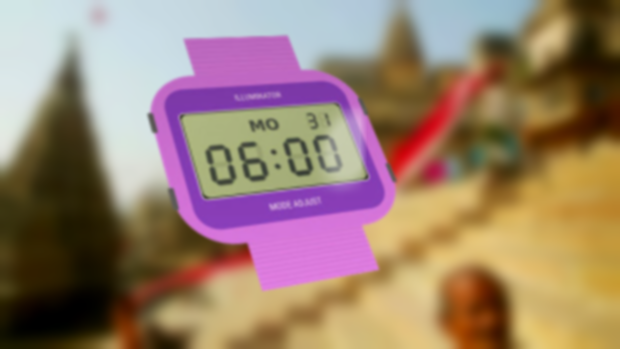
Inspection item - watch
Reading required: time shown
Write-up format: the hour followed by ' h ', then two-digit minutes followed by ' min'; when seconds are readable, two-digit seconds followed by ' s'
6 h 00 min
